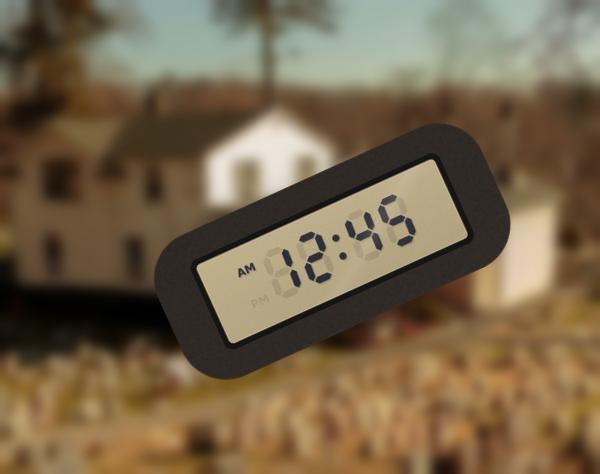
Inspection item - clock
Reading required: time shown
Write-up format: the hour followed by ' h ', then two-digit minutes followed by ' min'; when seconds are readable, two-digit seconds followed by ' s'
12 h 45 min
